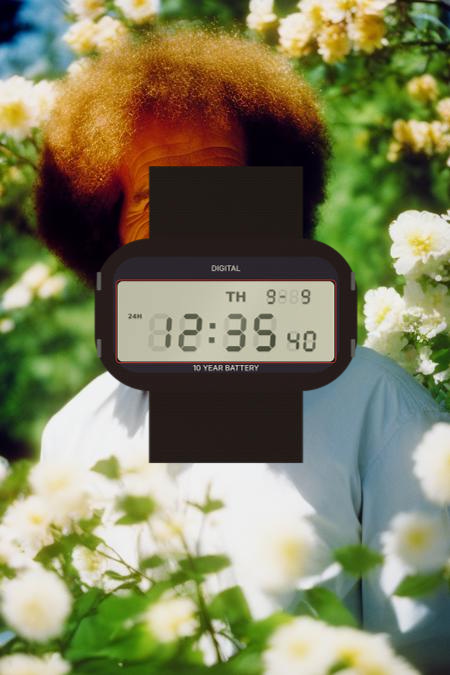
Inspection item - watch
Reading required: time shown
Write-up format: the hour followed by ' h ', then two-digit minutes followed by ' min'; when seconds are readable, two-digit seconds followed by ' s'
12 h 35 min 40 s
